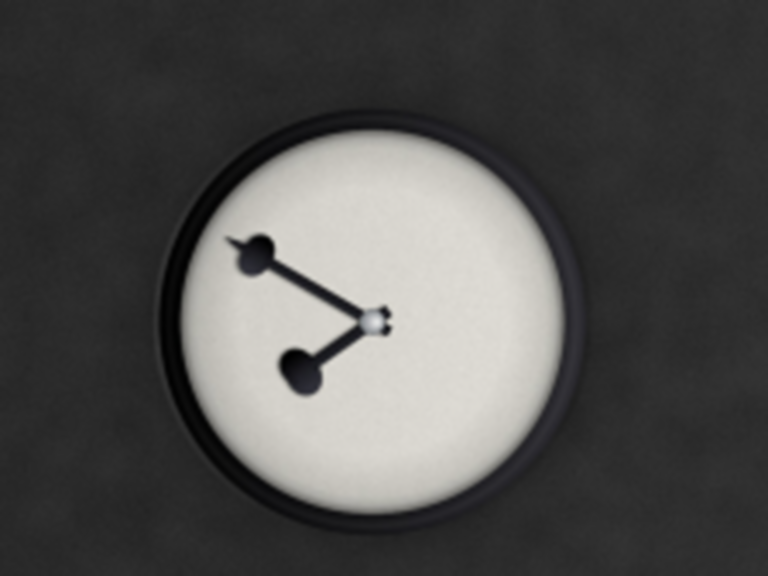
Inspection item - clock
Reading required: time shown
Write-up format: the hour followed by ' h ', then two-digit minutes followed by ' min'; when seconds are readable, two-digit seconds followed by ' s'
7 h 50 min
